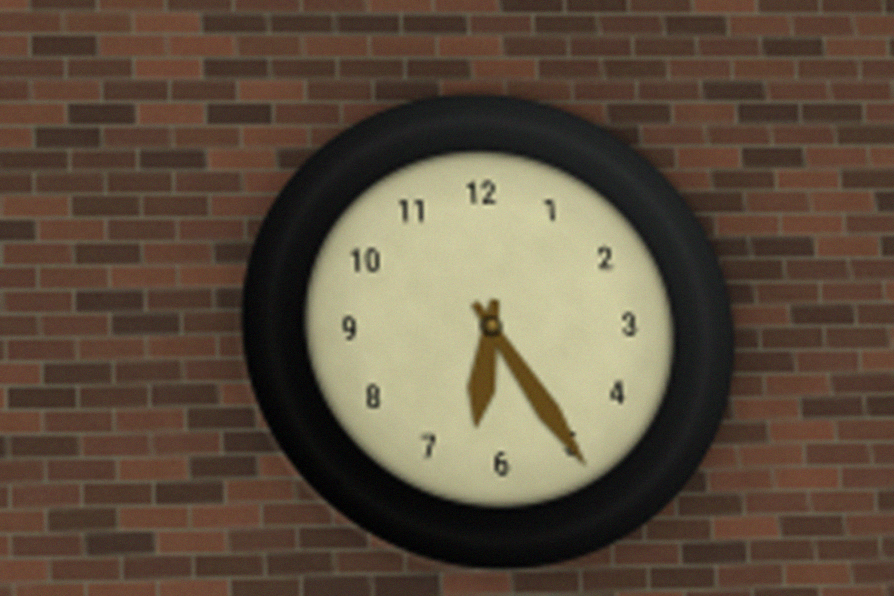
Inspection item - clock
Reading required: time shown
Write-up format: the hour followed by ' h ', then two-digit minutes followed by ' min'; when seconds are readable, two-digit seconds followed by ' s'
6 h 25 min
